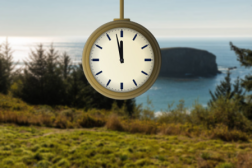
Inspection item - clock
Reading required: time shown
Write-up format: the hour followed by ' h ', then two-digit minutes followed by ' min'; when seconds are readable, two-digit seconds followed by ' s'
11 h 58 min
